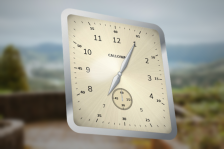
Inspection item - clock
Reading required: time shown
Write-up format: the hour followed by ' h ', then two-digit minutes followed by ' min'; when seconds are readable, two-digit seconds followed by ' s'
7 h 05 min
